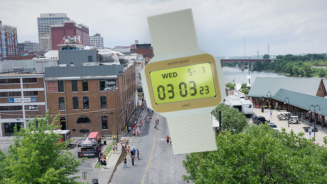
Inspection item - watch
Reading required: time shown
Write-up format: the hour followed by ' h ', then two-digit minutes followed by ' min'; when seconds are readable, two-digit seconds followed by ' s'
3 h 03 min 23 s
